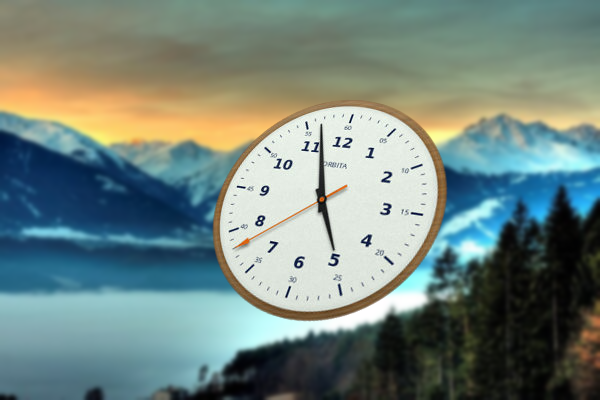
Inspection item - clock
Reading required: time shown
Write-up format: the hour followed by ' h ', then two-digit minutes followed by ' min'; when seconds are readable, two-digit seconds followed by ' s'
4 h 56 min 38 s
